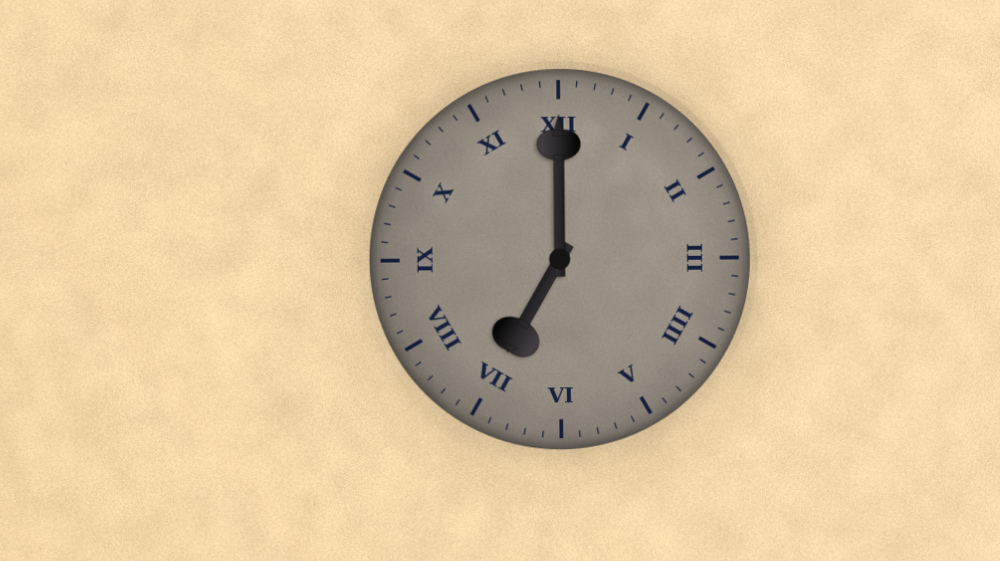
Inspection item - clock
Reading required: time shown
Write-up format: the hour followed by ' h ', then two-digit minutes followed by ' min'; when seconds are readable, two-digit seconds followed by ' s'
7 h 00 min
